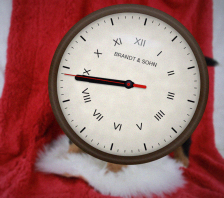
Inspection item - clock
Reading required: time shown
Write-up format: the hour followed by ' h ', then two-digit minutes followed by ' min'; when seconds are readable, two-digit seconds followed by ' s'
8 h 43 min 44 s
